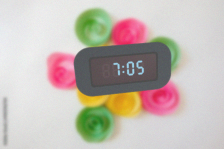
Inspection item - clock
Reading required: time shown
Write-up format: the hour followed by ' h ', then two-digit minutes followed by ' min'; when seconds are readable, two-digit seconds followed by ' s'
7 h 05 min
